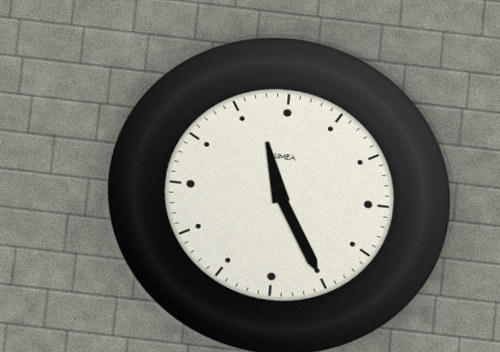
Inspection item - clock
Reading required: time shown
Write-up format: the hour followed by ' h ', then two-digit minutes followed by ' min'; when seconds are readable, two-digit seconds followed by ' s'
11 h 25 min
